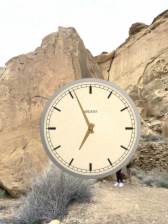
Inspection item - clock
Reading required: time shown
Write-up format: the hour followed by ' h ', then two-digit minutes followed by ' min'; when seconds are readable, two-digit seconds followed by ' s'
6 h 56 min
